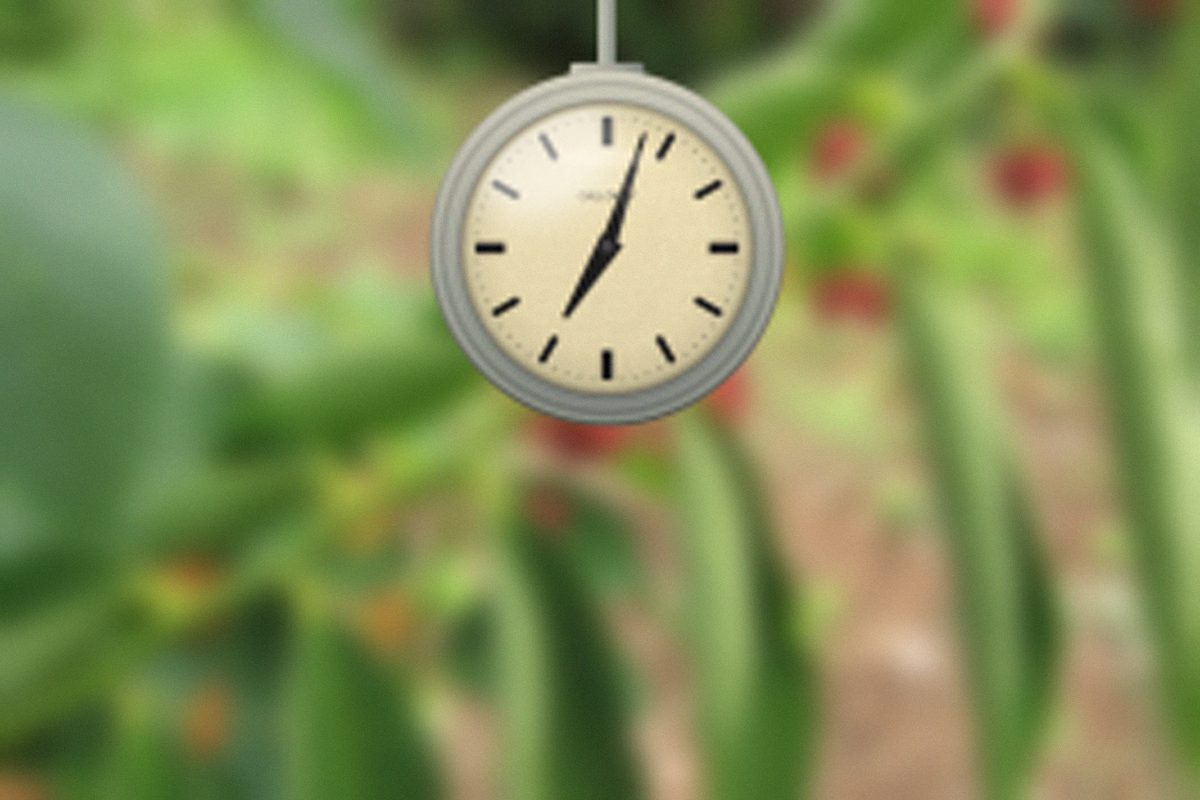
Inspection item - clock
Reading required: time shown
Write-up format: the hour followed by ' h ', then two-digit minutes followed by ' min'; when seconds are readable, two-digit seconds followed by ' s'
7 h 03 min
